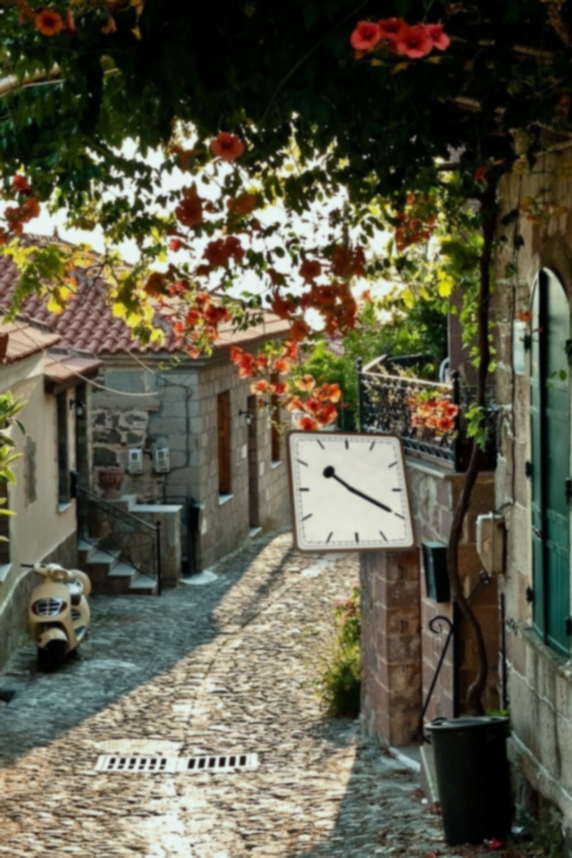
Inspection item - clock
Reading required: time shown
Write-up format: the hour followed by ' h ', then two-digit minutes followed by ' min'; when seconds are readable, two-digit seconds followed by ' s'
10 h 20 min
